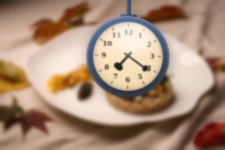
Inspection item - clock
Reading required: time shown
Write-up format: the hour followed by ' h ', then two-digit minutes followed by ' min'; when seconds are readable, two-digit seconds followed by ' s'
7 h 21 min
